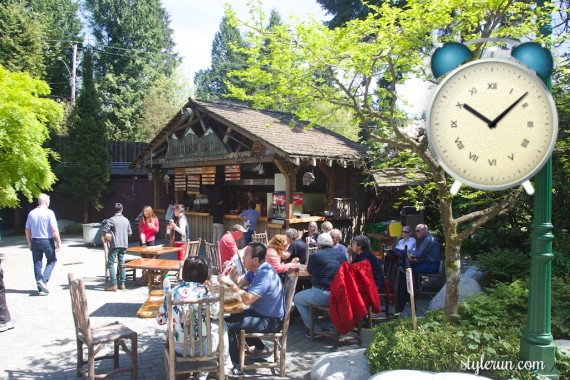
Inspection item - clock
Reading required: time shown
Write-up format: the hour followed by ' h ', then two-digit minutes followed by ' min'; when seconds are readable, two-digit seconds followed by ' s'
10 h 08 min
